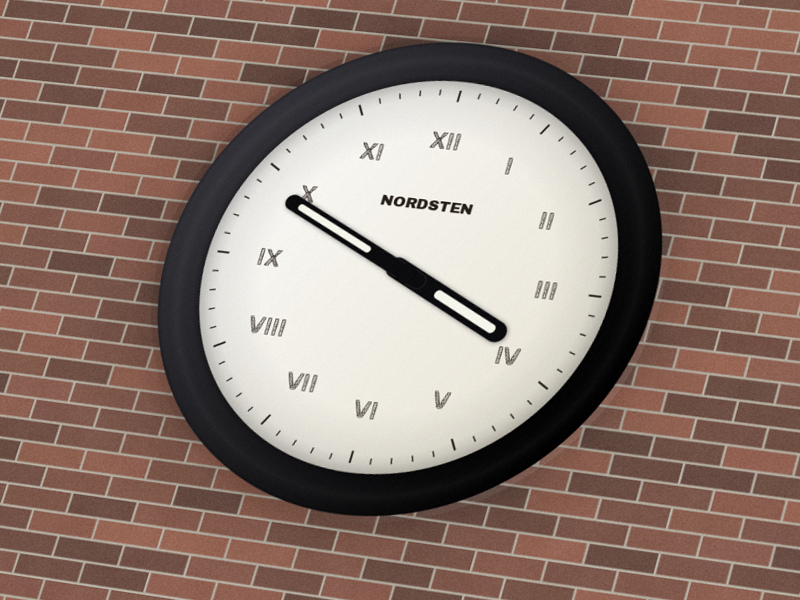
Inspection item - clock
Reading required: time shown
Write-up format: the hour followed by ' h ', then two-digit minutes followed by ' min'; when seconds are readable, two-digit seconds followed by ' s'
3 h 49 min
